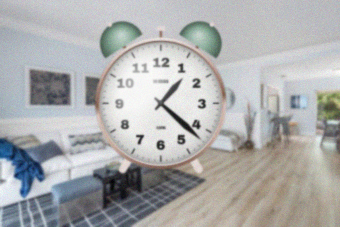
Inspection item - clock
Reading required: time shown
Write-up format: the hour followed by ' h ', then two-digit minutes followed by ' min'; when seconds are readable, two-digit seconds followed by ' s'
1 h 22 min
